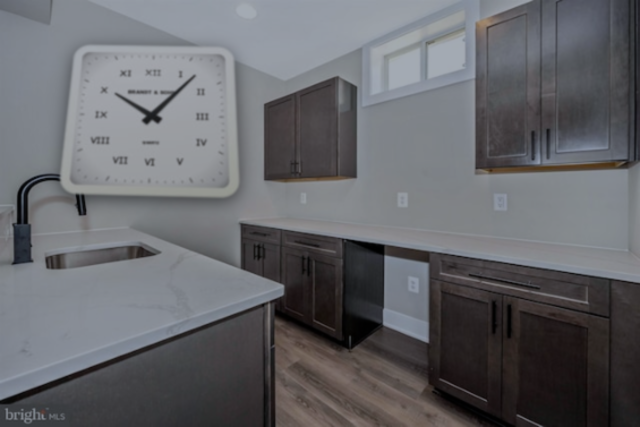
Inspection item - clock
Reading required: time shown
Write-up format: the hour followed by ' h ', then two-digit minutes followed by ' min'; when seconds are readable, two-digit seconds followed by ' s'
10 h 07 min
